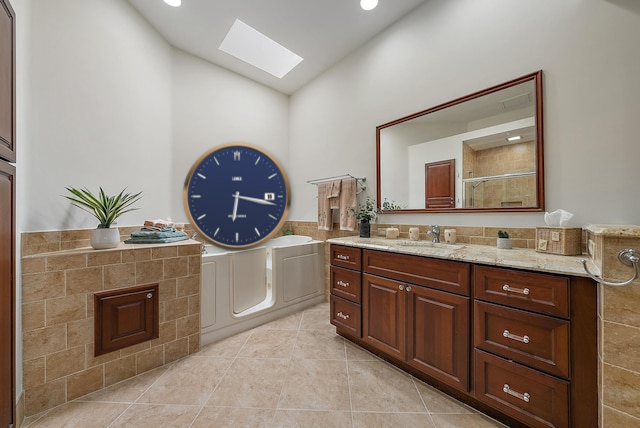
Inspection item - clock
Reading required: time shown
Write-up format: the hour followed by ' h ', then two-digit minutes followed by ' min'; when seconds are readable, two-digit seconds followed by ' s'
6 h 17 min
